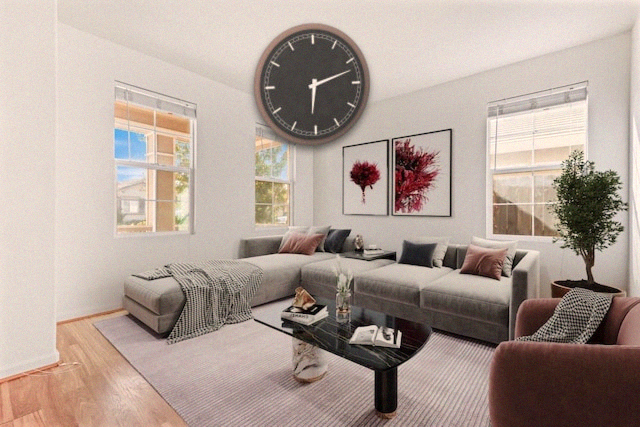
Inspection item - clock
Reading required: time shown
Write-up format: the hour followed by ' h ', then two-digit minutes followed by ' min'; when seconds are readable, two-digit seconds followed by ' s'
6 h 12 min
